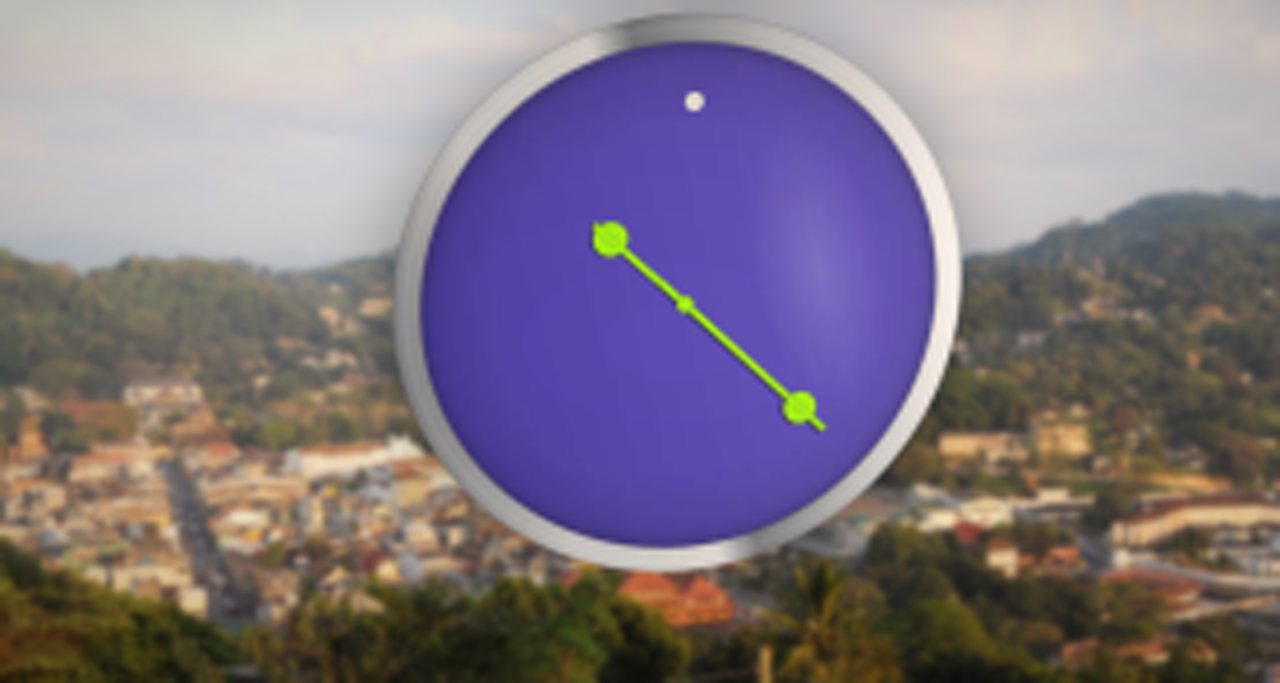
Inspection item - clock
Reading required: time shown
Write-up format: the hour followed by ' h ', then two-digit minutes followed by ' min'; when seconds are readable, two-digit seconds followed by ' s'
10 h 22 min
